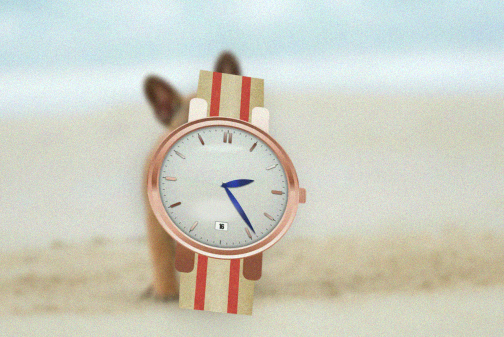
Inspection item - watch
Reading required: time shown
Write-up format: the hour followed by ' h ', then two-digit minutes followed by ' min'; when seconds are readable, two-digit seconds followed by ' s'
2 h 24 min
